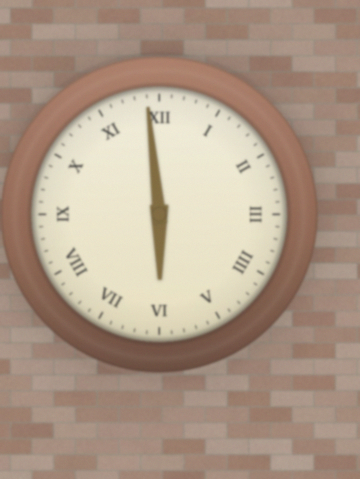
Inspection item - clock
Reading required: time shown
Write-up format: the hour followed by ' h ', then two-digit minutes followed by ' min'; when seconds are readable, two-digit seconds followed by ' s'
5 h 59 min
